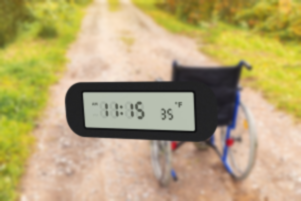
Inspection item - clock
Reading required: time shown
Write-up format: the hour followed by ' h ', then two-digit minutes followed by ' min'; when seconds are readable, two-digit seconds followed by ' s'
11 h 15 min
